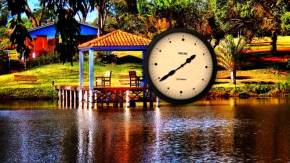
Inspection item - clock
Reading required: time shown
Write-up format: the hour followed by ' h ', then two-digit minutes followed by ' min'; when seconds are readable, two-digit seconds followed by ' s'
1 h 39 min
